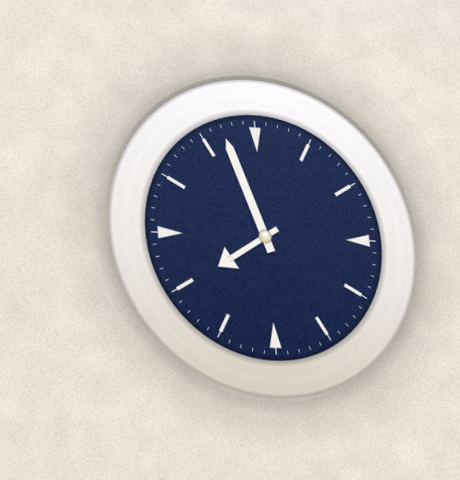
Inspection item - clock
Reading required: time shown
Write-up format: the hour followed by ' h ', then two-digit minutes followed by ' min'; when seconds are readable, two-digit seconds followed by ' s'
7 h 57 min
